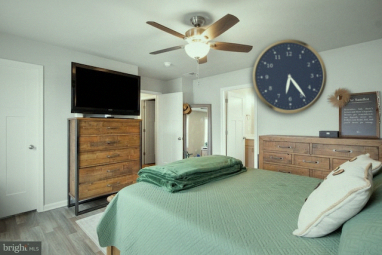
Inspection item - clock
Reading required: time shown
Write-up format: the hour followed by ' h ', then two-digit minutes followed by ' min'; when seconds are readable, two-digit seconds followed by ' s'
6 h 24 min
